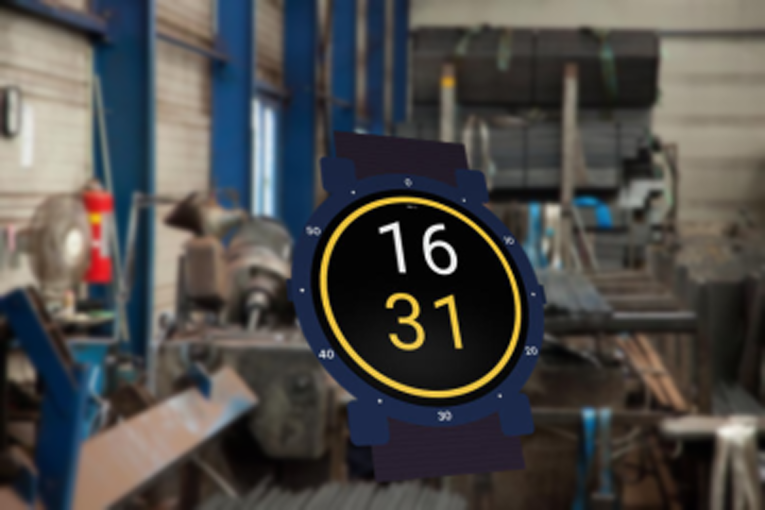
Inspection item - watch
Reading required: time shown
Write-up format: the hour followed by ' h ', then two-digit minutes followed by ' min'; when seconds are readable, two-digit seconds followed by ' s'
16 h 31 min
